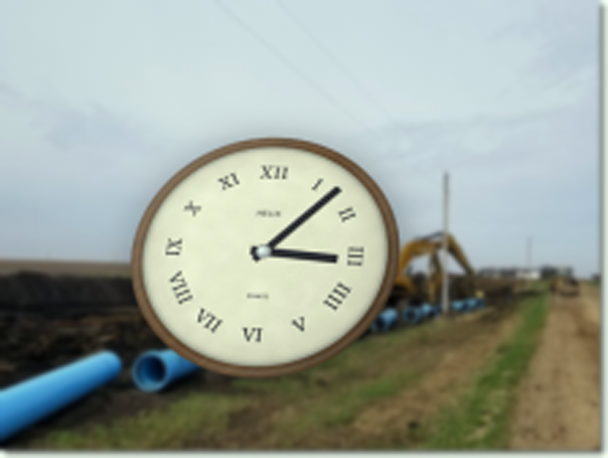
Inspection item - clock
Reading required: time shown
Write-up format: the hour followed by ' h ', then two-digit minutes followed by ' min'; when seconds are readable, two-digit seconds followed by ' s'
3 h 07 min
